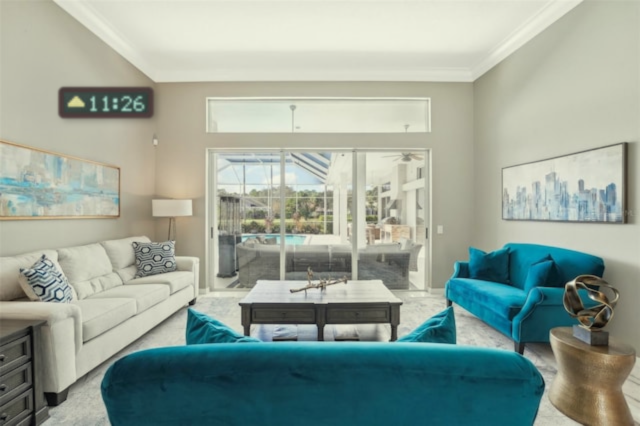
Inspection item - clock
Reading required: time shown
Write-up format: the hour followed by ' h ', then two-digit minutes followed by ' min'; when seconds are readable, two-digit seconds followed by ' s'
11 h 26 min
